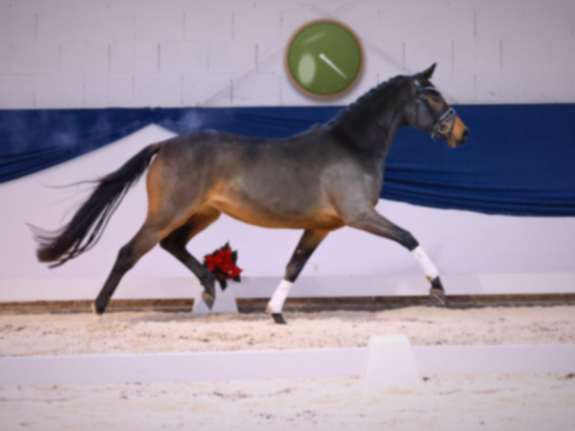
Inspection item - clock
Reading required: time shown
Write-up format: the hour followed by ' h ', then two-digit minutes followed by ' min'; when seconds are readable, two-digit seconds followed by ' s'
4 h 22 min
